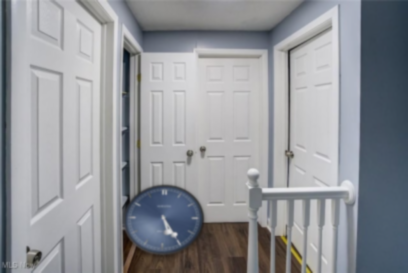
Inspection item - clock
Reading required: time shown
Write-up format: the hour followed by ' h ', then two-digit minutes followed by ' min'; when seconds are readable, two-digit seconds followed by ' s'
5 h 25 min
